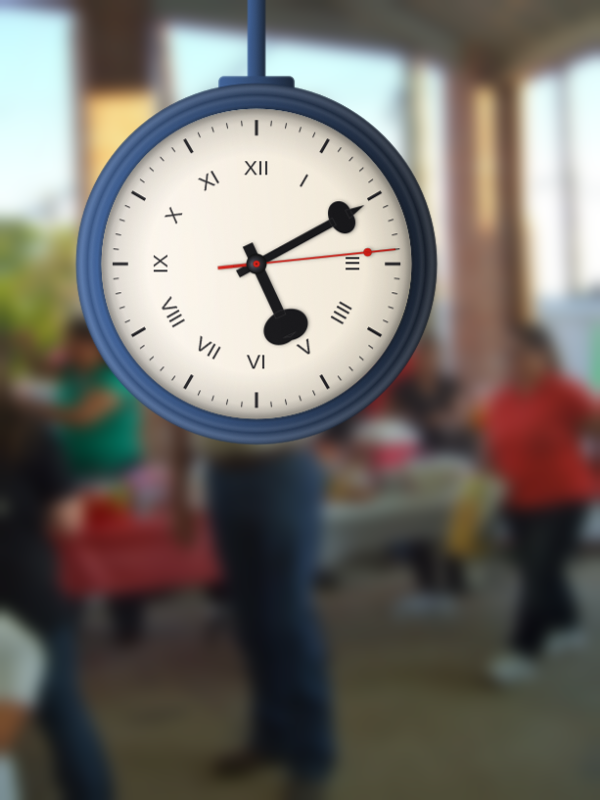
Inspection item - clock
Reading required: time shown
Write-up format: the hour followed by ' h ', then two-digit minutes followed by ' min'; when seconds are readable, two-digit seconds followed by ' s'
5 h 10 min 14 s
